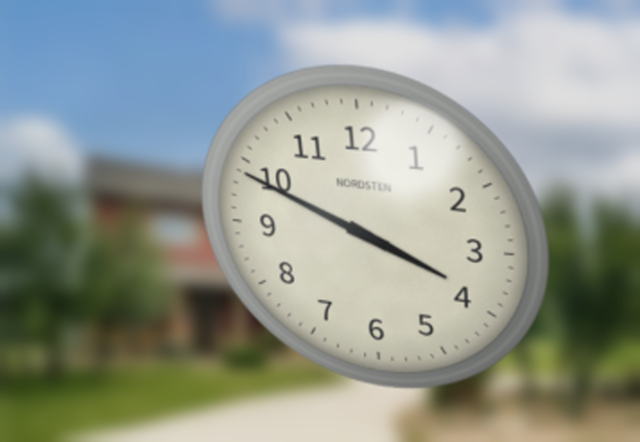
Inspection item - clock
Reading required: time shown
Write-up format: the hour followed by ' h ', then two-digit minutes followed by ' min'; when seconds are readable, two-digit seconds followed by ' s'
3 h 49 min
